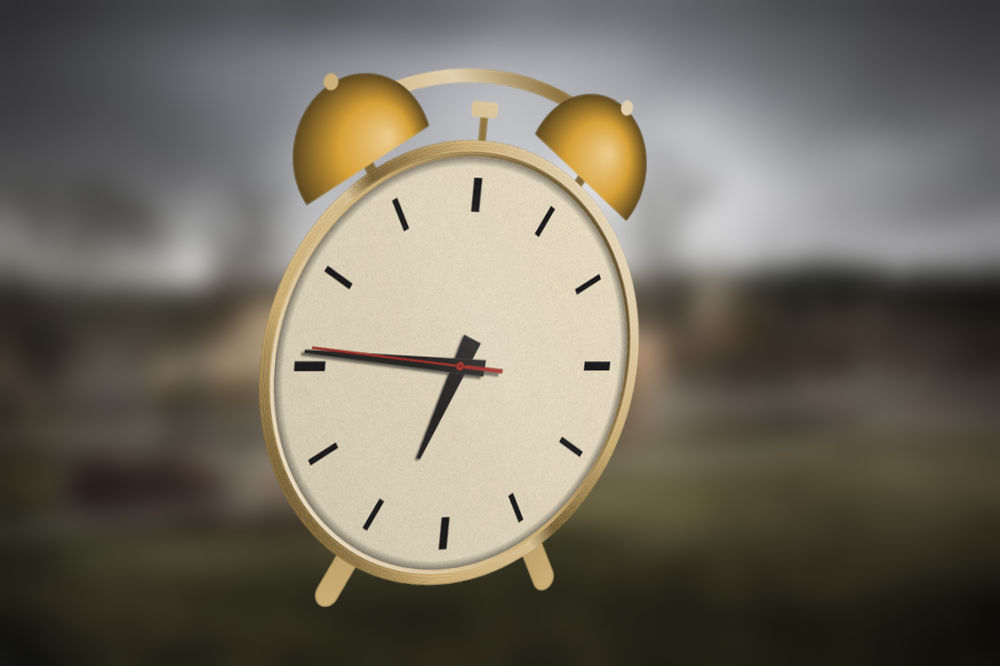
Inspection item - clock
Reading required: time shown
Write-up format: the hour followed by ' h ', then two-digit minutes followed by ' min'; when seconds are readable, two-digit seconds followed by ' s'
6 h 45 min 46 s
